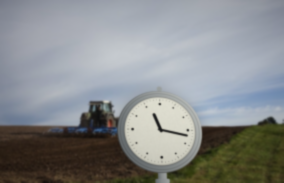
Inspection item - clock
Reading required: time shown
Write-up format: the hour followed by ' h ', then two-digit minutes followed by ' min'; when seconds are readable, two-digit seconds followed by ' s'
11 h 17 min
